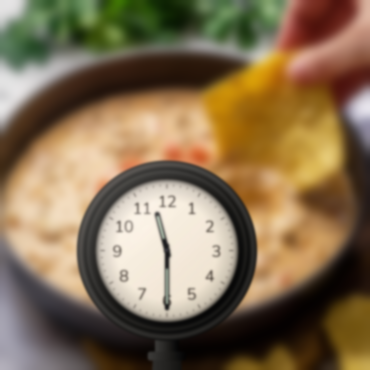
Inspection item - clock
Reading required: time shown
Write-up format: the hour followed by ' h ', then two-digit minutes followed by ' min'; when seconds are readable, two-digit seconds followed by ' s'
11 h 30 min
